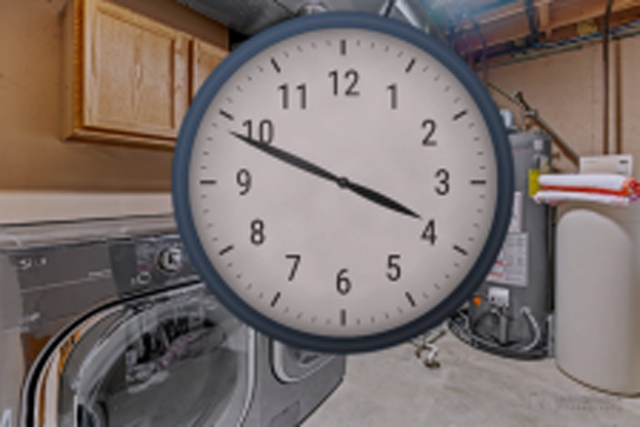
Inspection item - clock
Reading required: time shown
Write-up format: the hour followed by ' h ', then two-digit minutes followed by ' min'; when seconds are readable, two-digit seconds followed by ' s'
3 h 49 min
